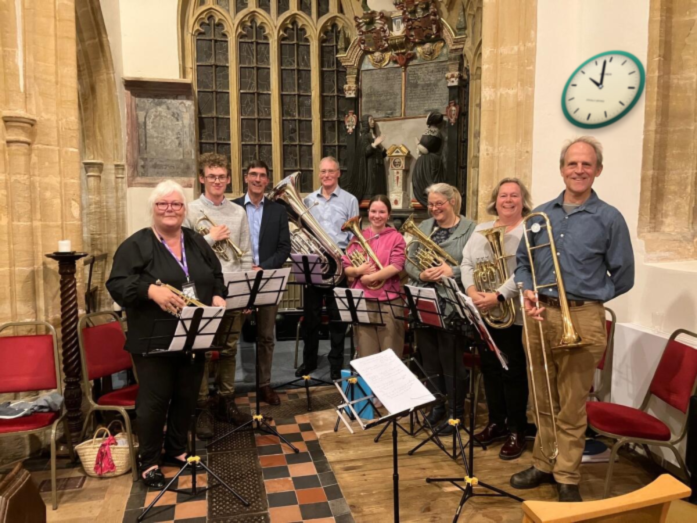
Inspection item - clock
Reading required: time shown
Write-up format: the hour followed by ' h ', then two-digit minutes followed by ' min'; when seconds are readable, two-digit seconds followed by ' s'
9 h 58 min
